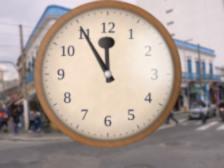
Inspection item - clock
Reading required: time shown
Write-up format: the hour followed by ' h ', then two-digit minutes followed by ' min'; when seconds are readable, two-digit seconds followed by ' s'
11 h 55 min
